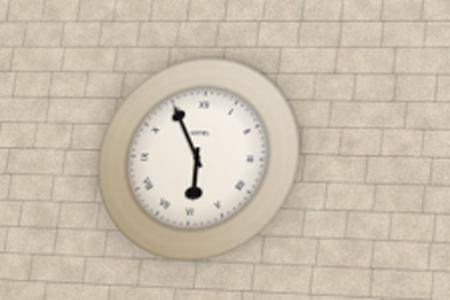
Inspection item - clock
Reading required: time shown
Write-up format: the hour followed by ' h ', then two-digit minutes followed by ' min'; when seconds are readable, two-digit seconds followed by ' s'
5 h 55 min
